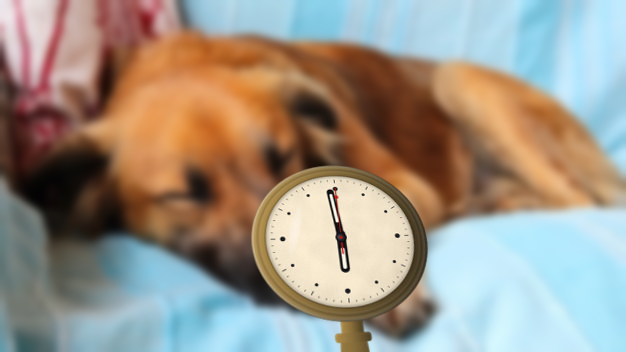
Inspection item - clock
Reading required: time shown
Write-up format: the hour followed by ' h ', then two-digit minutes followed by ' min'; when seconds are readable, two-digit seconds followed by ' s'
5 h 59 min 00 s
